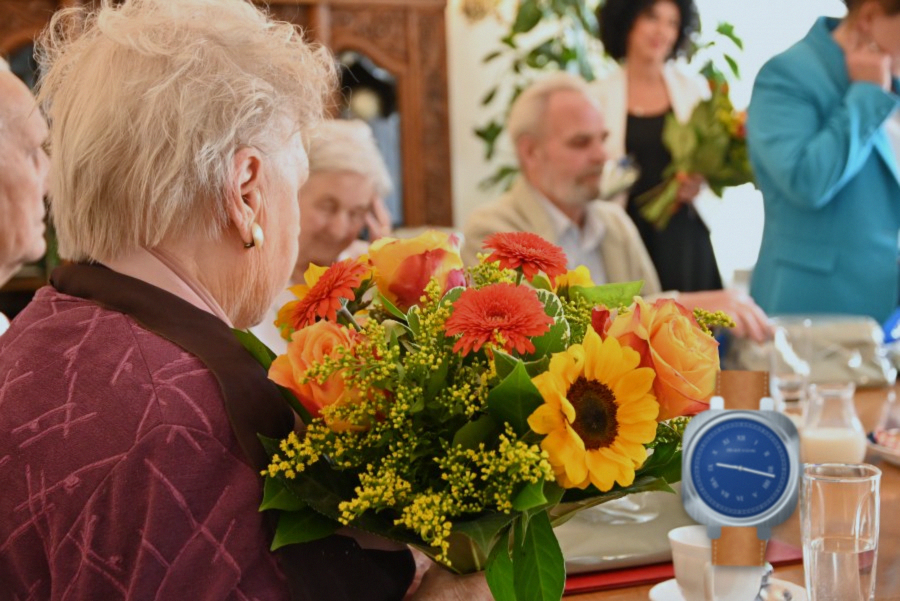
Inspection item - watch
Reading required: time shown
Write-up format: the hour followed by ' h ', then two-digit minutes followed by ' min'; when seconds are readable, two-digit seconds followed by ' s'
9 h 17 min
